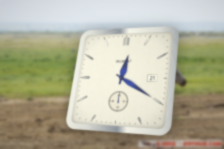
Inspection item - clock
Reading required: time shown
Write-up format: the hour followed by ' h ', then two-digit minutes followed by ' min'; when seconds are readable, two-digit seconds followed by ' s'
12 h 20 min
